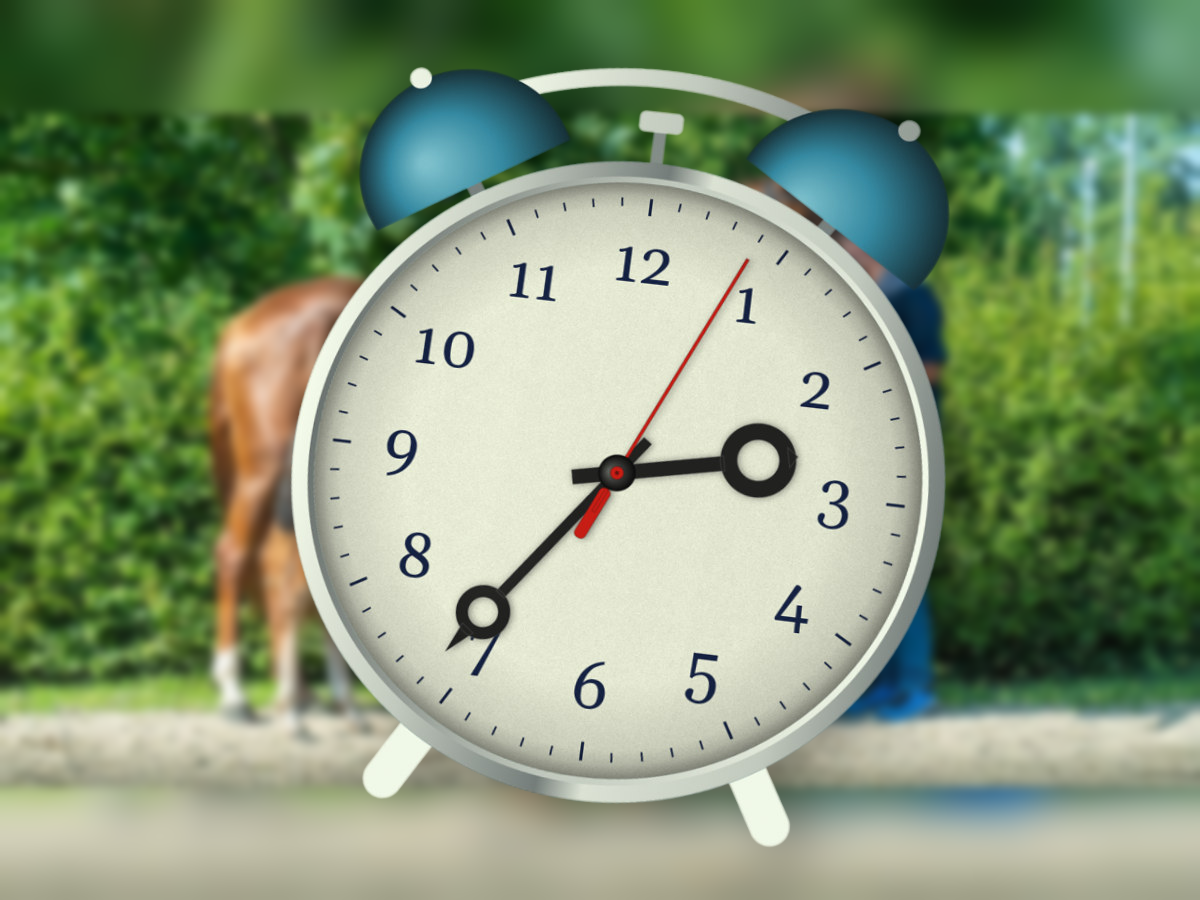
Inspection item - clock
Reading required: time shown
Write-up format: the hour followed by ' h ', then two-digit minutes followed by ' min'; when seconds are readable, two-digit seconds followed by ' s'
2 h 36 min 04 s
